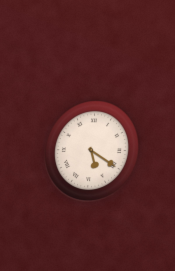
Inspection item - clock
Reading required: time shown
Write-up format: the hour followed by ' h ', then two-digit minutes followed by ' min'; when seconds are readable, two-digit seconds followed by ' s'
5 h 20 min
